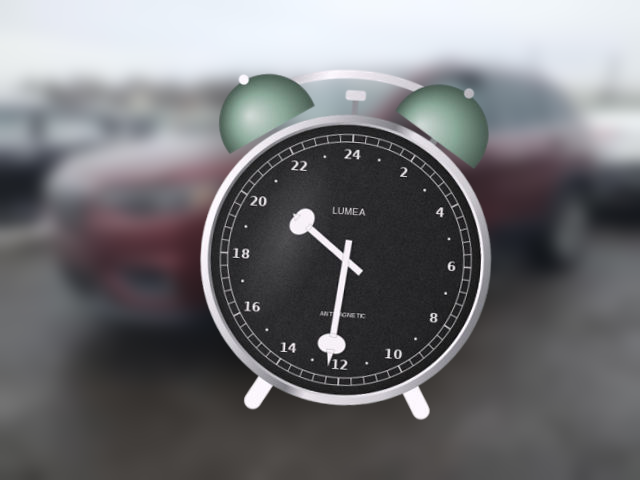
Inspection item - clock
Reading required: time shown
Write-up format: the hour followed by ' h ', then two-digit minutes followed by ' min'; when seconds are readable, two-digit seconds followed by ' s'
20 h 31 min
